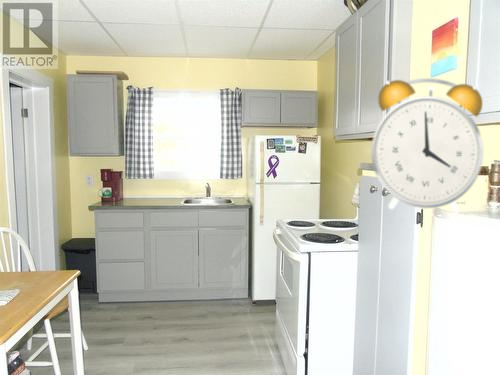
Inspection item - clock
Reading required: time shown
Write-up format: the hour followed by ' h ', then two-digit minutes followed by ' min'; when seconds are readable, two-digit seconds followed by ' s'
3 h 59 min
